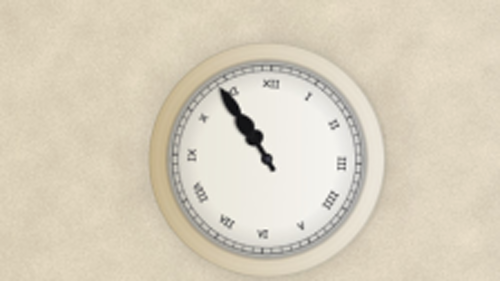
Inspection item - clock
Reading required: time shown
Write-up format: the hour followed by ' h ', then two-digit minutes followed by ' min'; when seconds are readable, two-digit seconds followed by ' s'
10 h 54 min
